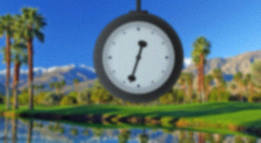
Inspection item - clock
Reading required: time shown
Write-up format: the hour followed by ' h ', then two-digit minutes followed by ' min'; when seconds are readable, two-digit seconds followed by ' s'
12 h 33 min
